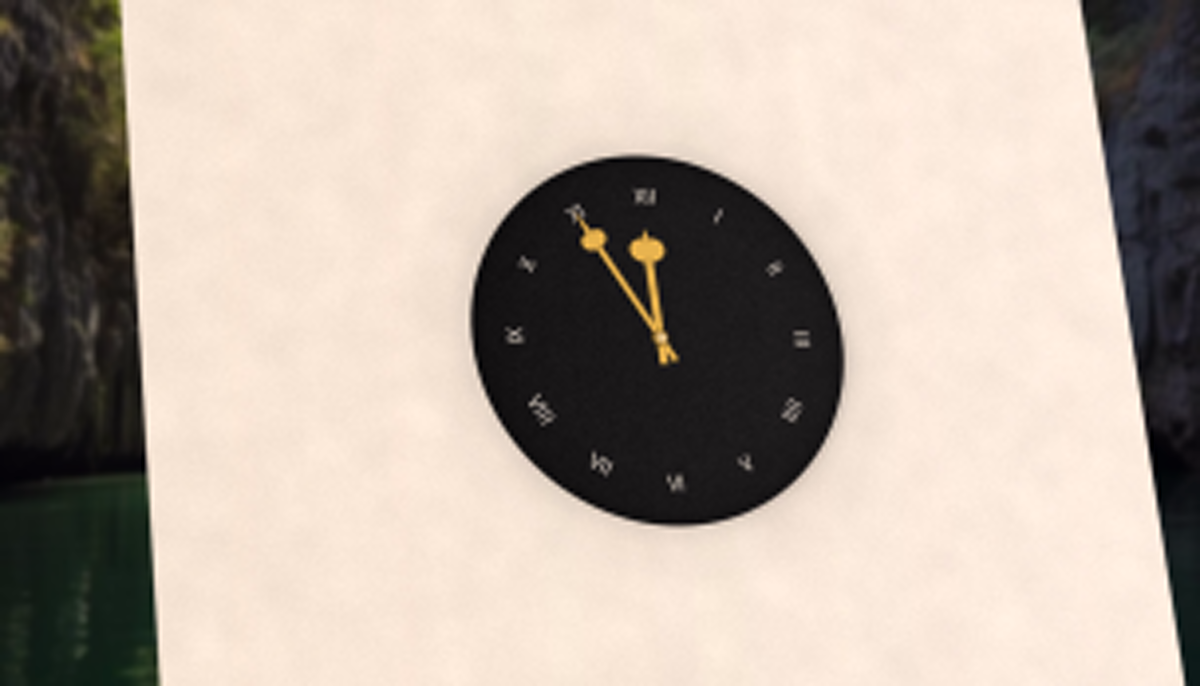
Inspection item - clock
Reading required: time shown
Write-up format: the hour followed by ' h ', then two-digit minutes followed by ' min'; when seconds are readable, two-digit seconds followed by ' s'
11 h 55 min
